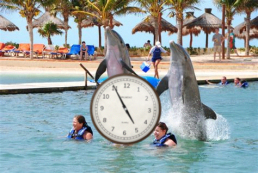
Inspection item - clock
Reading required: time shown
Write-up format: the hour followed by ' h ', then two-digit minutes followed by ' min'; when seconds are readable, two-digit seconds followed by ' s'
4 h 55 min
